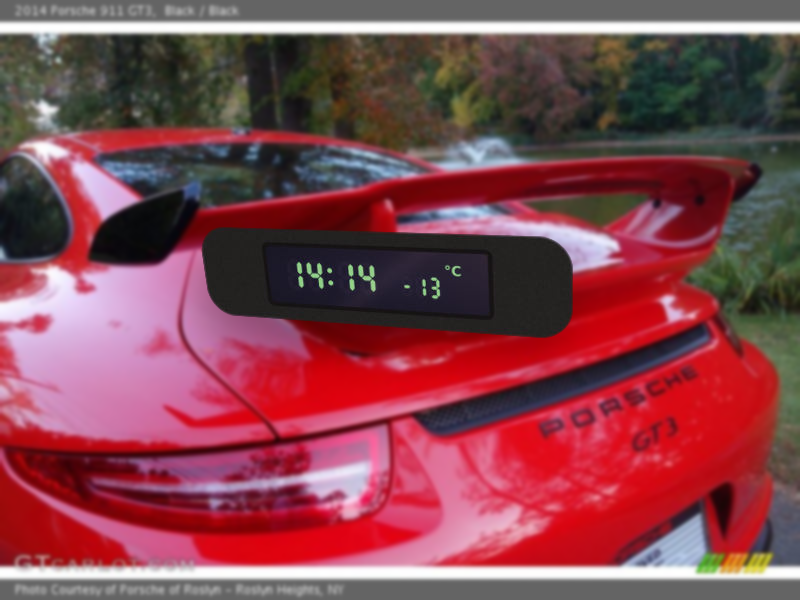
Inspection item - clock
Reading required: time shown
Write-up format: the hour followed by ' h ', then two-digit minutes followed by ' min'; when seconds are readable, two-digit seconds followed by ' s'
14 h 14 min
